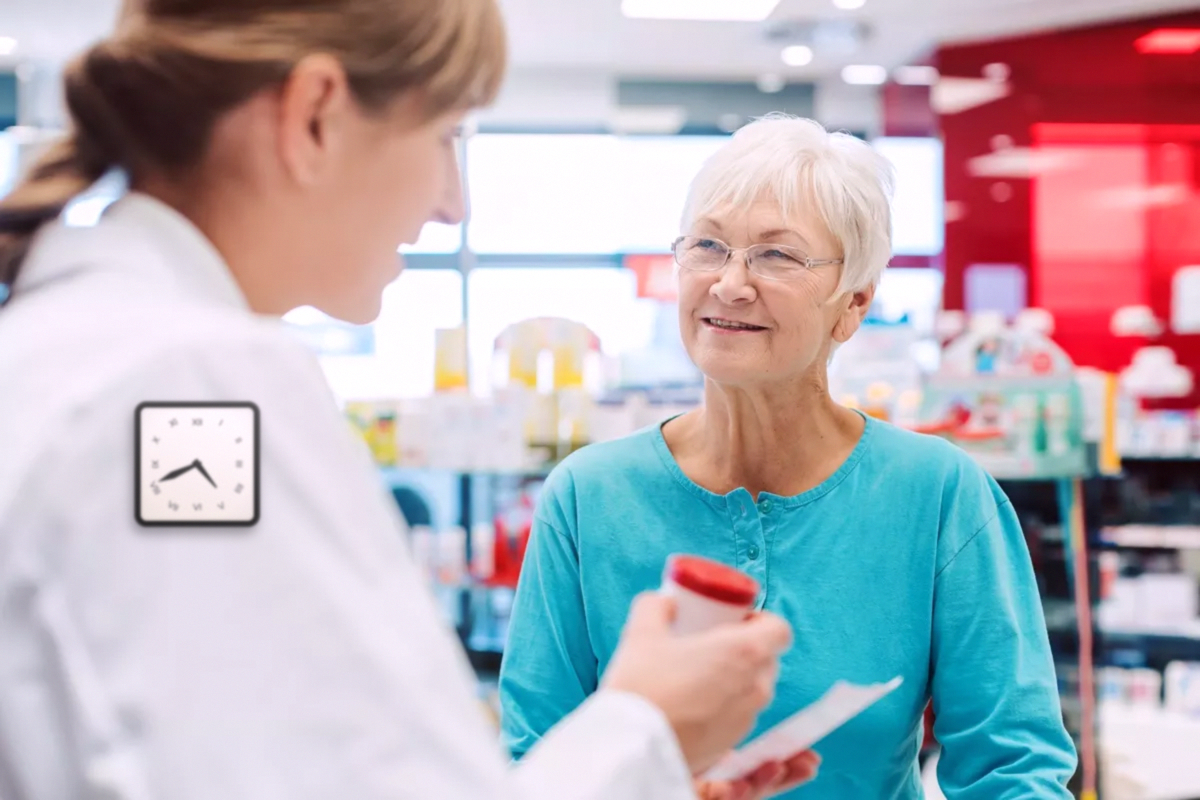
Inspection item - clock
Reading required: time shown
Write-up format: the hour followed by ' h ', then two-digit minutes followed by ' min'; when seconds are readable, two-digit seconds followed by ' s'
4 h 41 min
